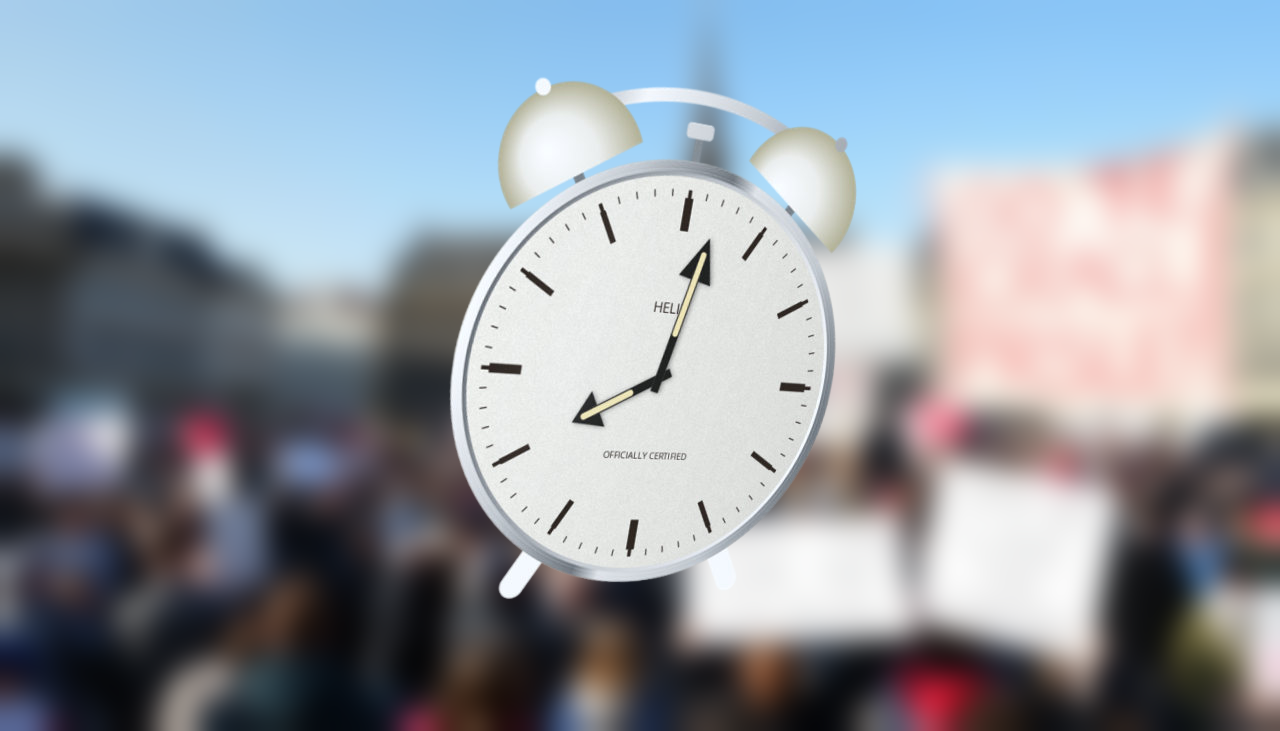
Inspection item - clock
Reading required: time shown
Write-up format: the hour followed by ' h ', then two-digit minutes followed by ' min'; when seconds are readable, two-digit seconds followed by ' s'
8 h 02 min
